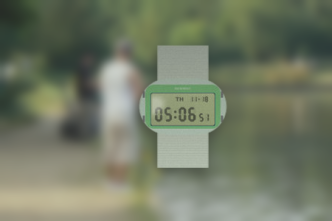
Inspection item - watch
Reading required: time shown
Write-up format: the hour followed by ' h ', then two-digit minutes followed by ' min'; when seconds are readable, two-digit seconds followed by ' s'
5 h 06 min 51 s
